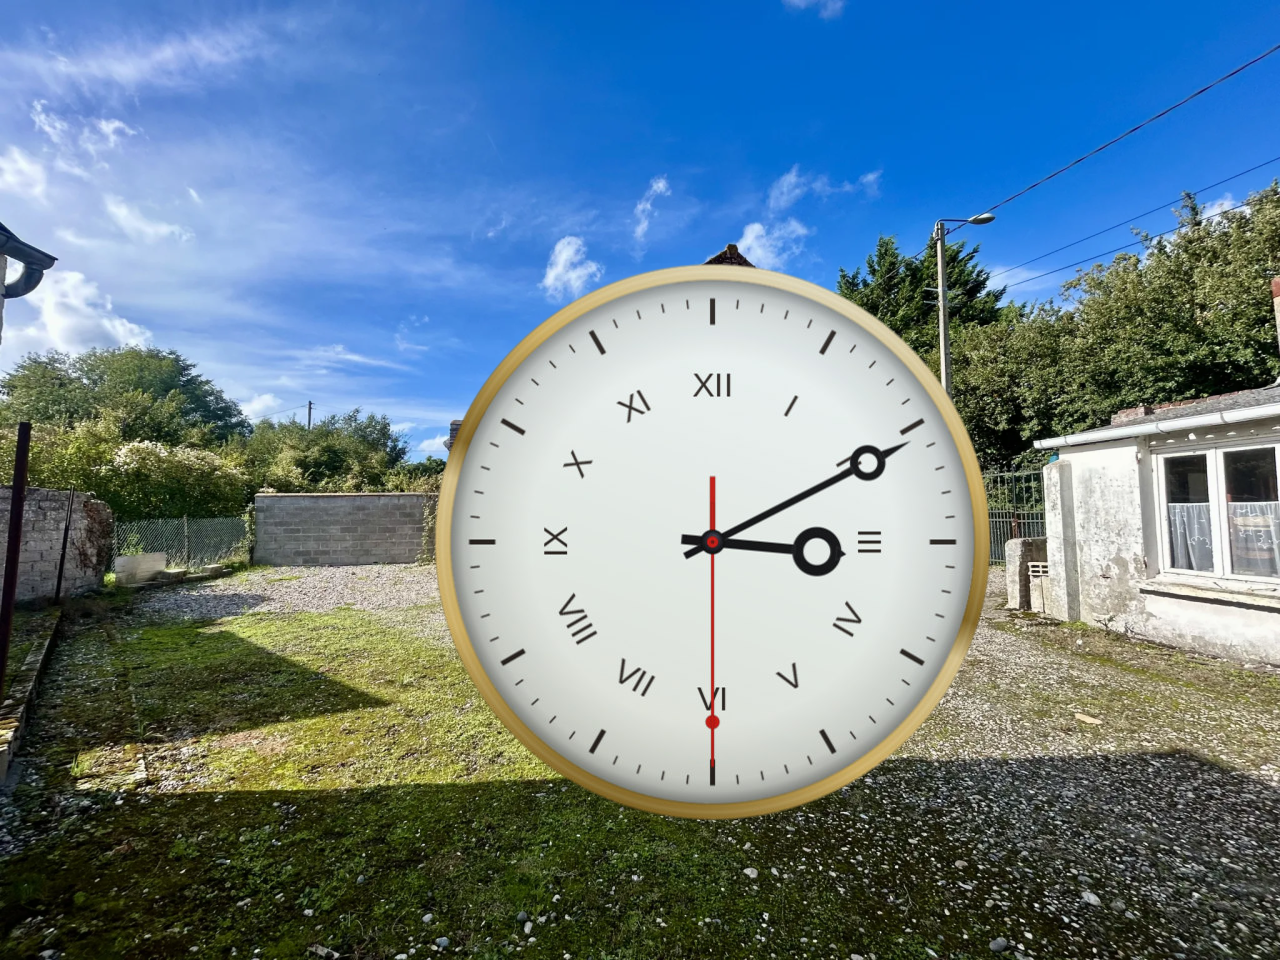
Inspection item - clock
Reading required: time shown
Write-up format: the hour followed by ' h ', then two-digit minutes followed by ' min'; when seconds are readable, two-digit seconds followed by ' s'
3 h 10 min 30 s
